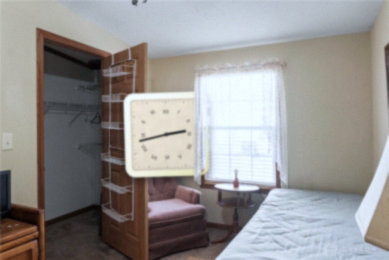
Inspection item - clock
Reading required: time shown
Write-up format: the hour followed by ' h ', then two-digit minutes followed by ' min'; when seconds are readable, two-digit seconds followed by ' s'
2 h 43 min
